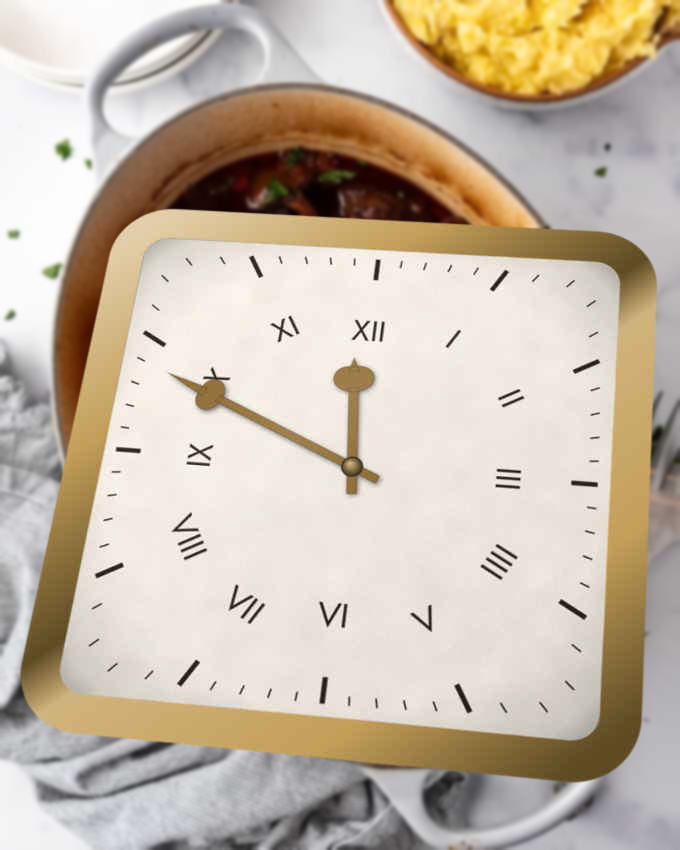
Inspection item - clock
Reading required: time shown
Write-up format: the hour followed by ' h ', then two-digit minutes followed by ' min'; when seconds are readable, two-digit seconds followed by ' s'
11 h 49 min
